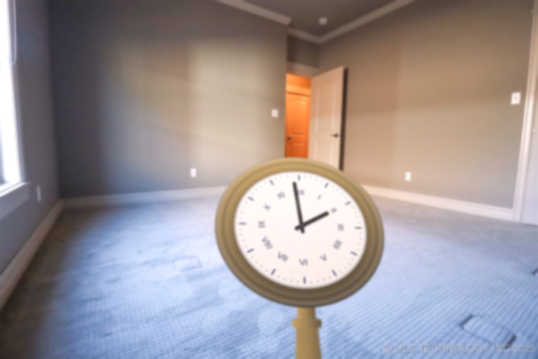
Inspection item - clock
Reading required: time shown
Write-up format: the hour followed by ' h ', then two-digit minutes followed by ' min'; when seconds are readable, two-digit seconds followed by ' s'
1 h 59 min
